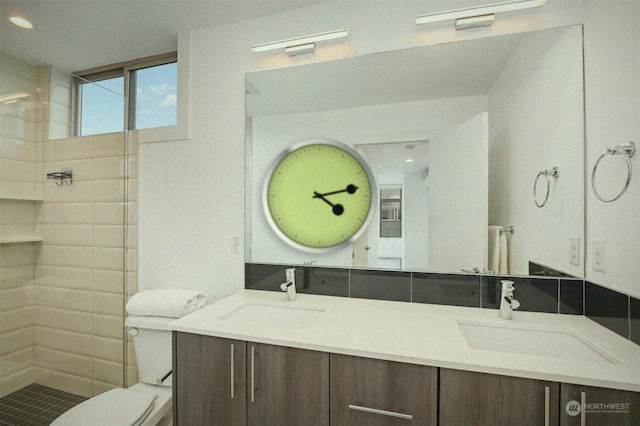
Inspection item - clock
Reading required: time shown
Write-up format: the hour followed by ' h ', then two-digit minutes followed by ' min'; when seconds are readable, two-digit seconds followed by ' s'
4 h 13 min
